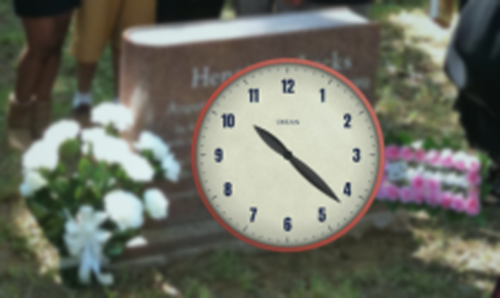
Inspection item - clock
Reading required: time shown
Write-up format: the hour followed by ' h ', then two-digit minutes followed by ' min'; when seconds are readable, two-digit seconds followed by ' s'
10 h 22 min
